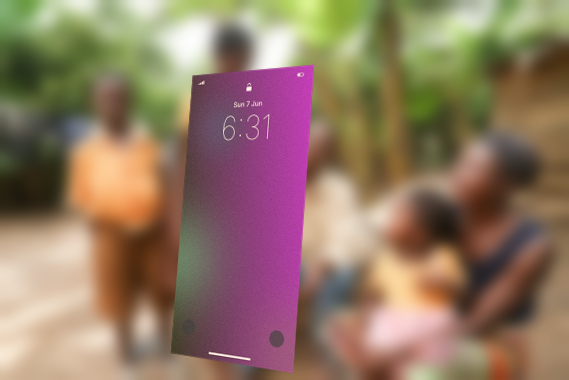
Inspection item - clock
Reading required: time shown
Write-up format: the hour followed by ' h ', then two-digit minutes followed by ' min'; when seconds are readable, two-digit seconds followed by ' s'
6 h 31 min
